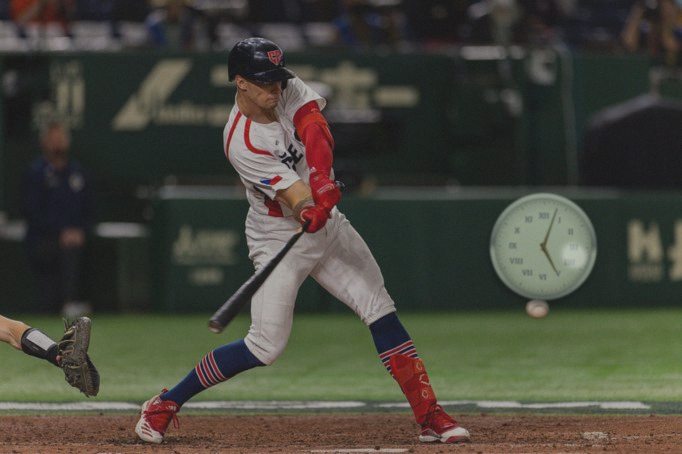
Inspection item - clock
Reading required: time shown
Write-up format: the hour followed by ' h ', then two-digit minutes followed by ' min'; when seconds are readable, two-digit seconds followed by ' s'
5 h 03 min
